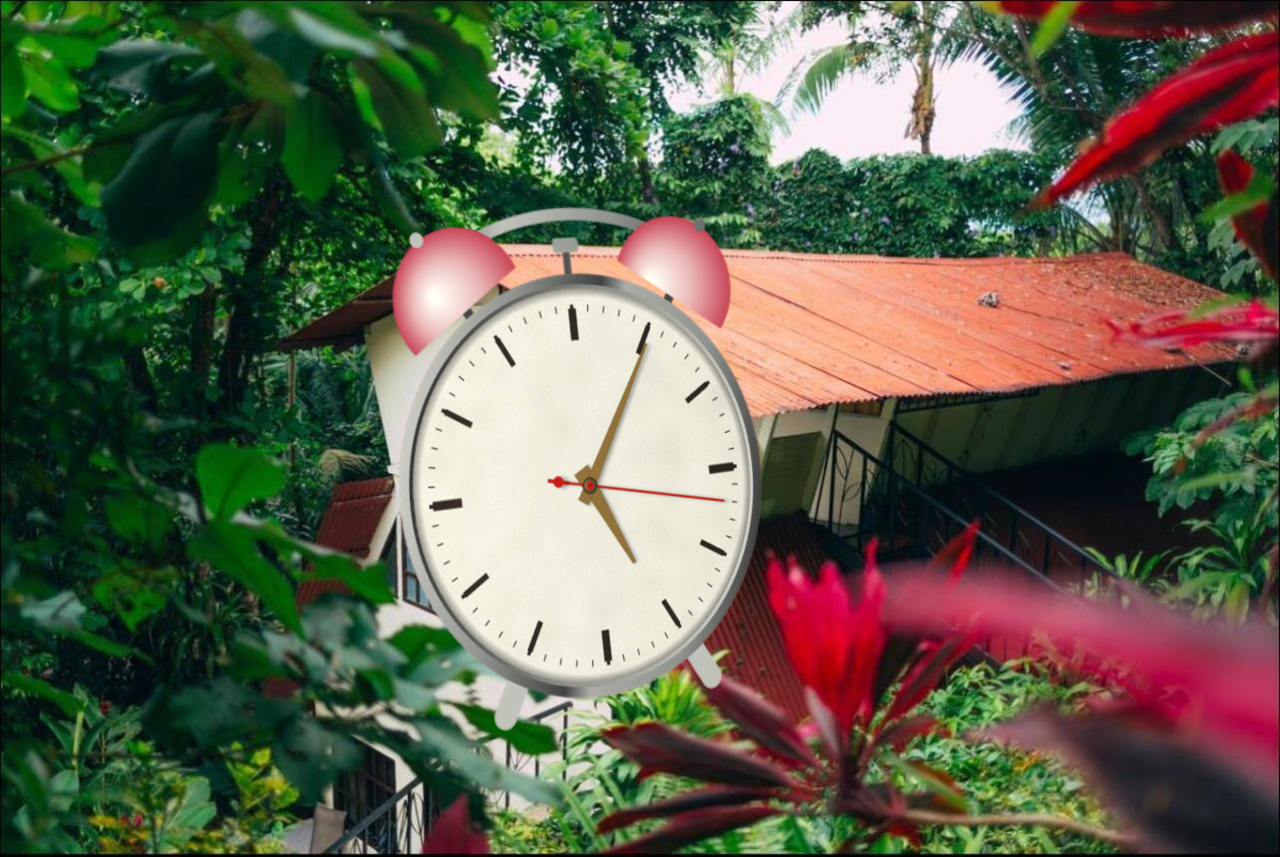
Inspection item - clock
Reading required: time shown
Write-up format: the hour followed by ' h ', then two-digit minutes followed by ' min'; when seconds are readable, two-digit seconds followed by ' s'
5 h 05 min 17 s
